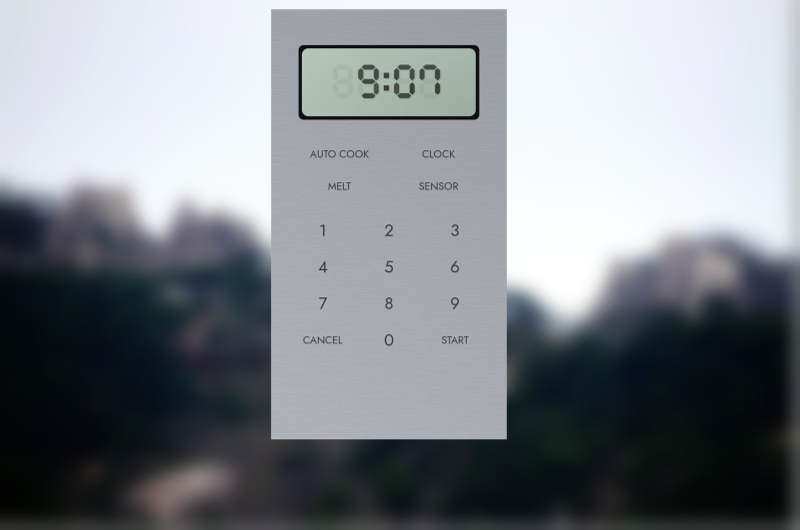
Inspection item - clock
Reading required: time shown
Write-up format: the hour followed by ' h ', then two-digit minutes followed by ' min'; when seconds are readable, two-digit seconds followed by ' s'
9 h 07 min
